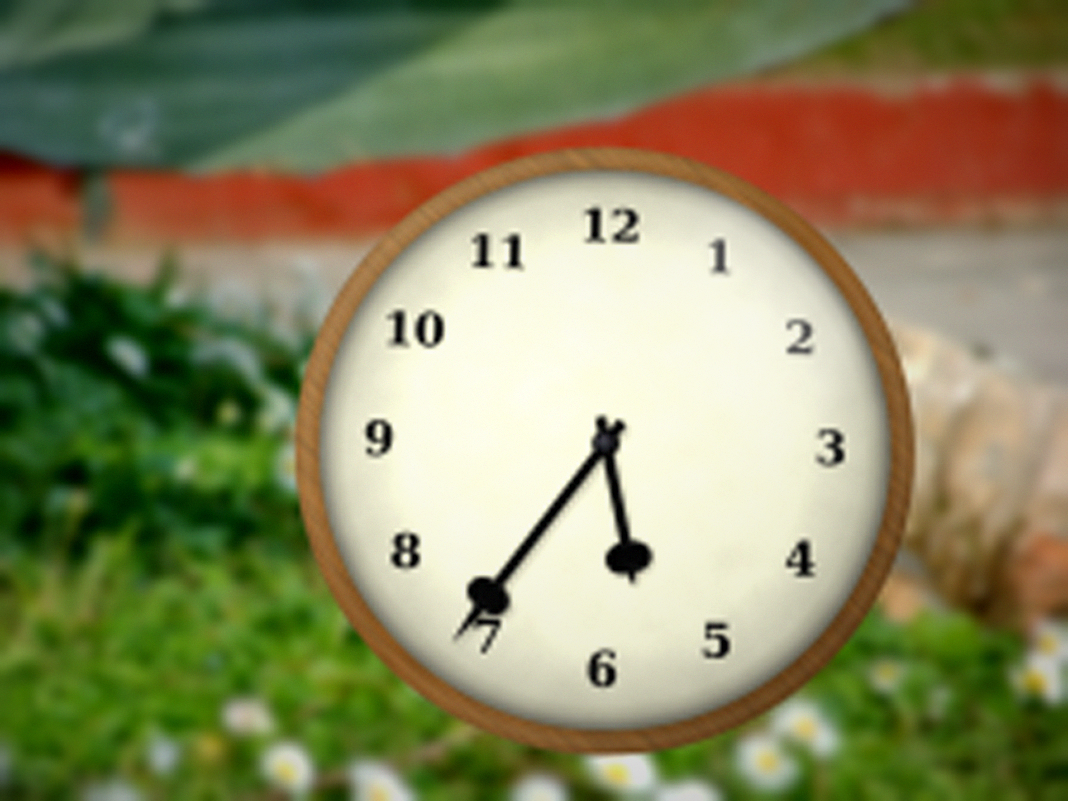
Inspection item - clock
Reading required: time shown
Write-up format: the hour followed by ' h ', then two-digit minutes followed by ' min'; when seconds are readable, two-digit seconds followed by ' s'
5 h 36 min
